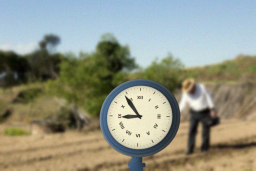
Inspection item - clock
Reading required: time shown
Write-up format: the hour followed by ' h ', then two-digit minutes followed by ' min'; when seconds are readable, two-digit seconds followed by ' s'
8 h 54 min
